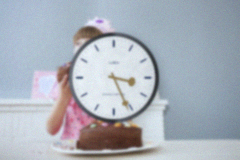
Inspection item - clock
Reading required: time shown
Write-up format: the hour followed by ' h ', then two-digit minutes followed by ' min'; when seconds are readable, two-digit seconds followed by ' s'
3 h 26 min
